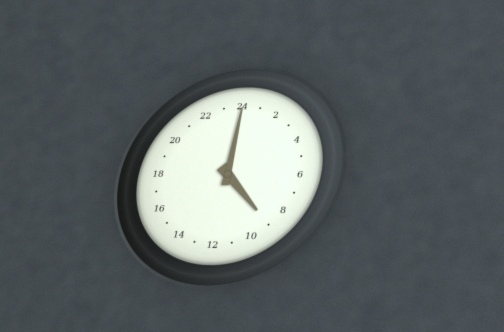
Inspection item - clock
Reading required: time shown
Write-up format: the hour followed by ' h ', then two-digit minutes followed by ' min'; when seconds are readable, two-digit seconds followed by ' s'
9 h 00 min
